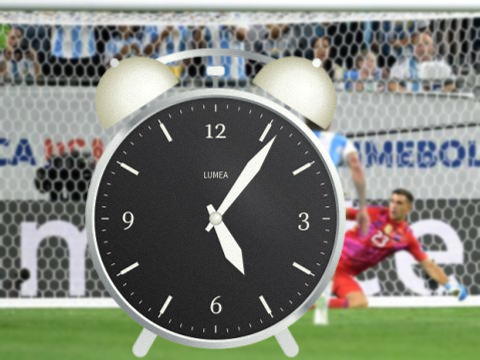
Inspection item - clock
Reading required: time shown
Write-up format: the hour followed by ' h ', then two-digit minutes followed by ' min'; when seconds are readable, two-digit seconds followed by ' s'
5 h 06 min
